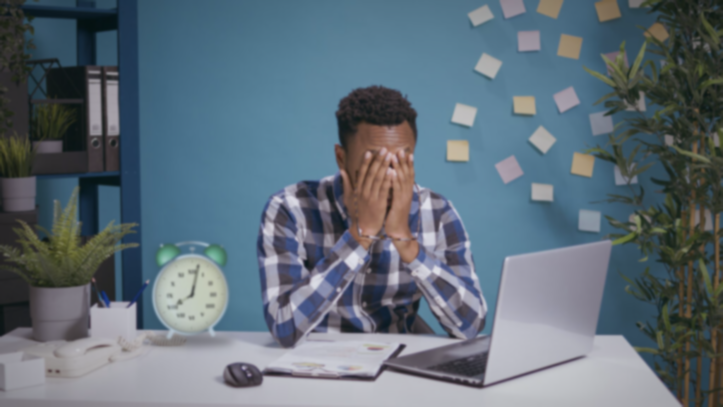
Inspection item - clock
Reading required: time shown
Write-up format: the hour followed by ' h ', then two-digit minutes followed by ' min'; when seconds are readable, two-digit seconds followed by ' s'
8 h 02 min
